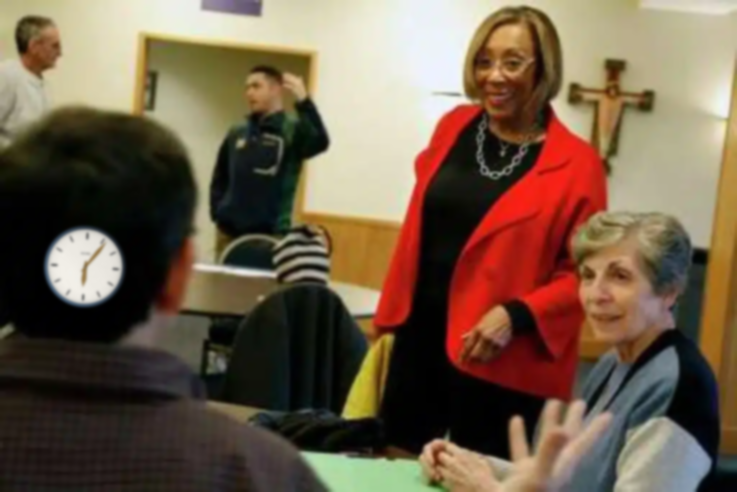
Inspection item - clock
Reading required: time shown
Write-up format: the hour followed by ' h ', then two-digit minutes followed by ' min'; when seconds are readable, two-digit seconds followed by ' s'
6 h 06 min
